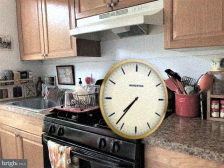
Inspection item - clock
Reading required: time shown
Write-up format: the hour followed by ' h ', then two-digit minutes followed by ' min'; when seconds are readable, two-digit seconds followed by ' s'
7 h 37 min
